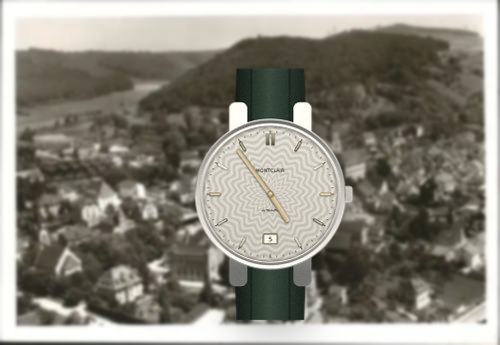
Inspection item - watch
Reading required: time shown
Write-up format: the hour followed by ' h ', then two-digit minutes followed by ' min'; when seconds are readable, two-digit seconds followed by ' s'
4 h 54 min
